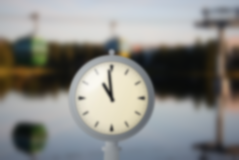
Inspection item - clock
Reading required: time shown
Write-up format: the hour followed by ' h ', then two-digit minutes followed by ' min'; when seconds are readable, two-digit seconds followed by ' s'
10 h 59 min
